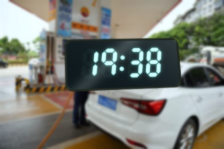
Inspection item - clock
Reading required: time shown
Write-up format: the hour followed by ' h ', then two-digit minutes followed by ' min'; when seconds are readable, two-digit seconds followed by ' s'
19 h 38 min
